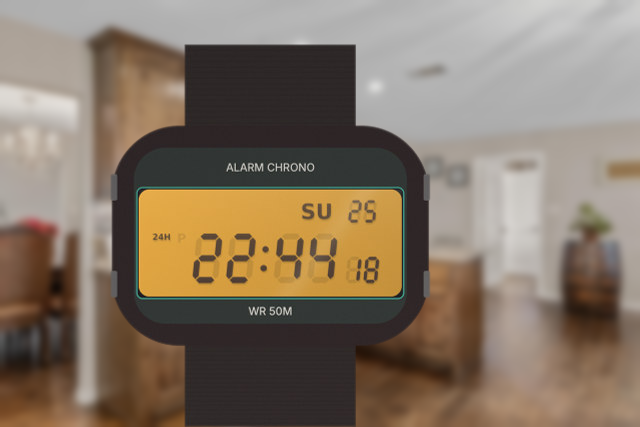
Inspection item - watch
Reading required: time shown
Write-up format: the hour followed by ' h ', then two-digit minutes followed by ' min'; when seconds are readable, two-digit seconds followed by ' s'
22 h 44 min 18 s
